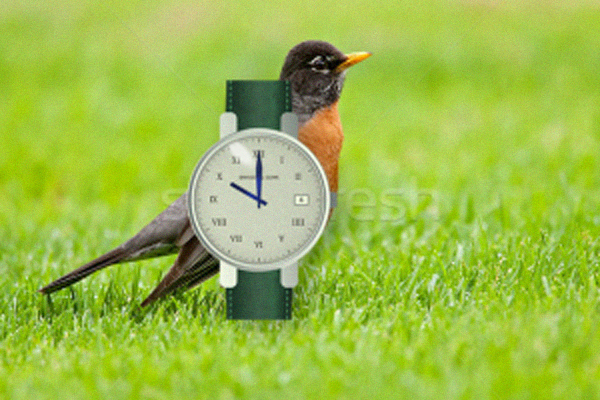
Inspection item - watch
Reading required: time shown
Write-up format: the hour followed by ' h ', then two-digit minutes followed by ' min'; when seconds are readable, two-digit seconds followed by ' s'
10 h 00 min
